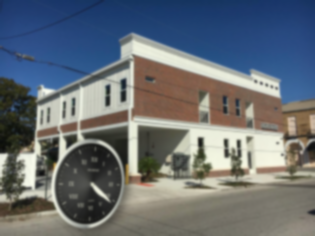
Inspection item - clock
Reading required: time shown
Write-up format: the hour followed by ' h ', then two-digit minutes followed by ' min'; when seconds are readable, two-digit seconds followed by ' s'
4 h 21 min
